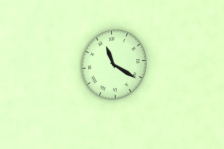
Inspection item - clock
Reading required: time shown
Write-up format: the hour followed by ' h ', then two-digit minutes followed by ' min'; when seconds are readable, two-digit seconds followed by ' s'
11 h 21 min
